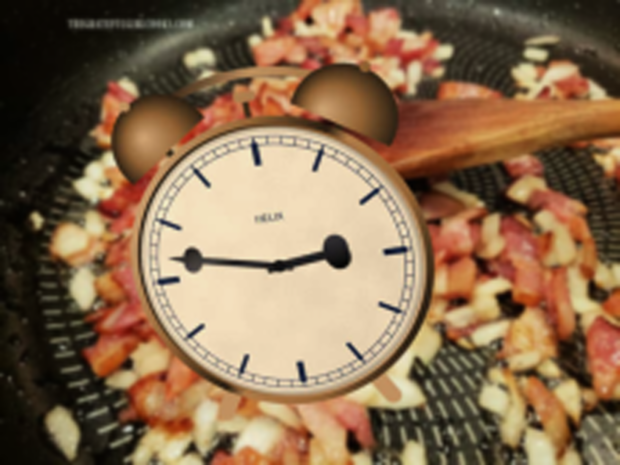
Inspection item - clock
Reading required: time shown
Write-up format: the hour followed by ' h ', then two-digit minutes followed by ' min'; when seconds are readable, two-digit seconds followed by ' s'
2 h 47 min
